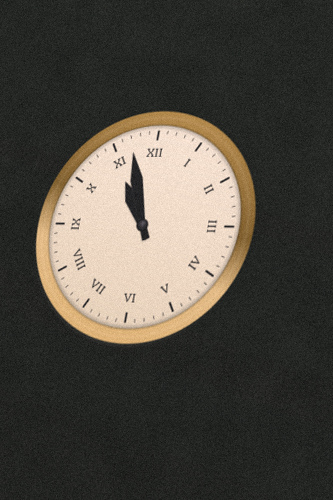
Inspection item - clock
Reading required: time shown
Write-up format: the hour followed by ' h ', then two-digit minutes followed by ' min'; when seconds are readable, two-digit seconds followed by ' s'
10 h 57 min
